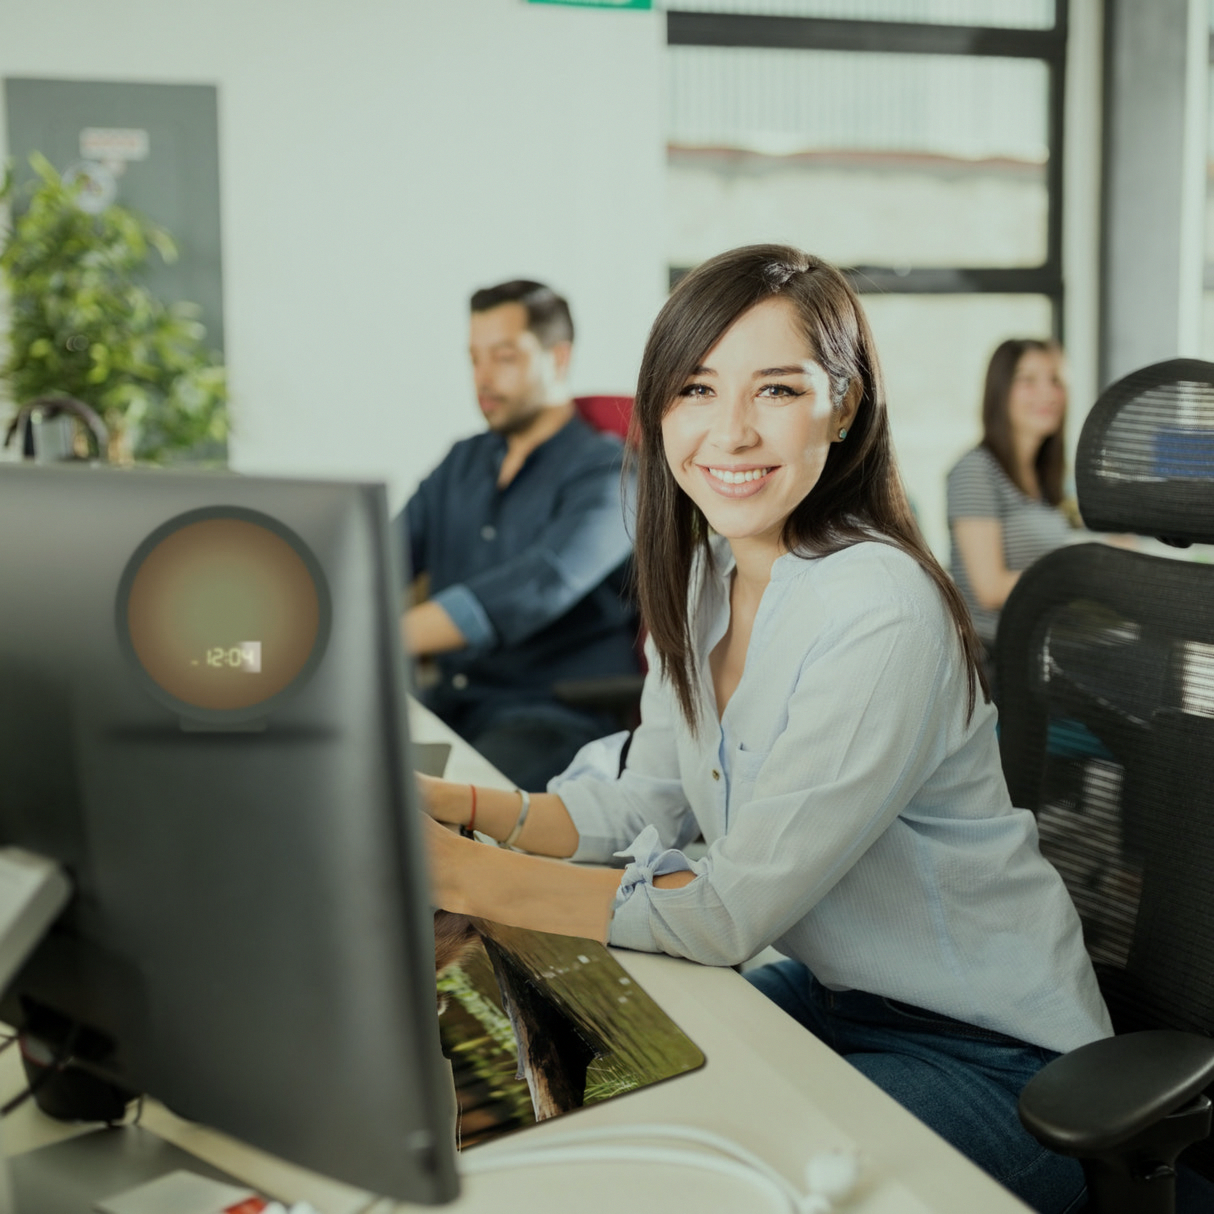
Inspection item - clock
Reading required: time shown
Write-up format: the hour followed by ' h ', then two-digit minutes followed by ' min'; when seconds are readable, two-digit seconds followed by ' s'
12 h 04 min
